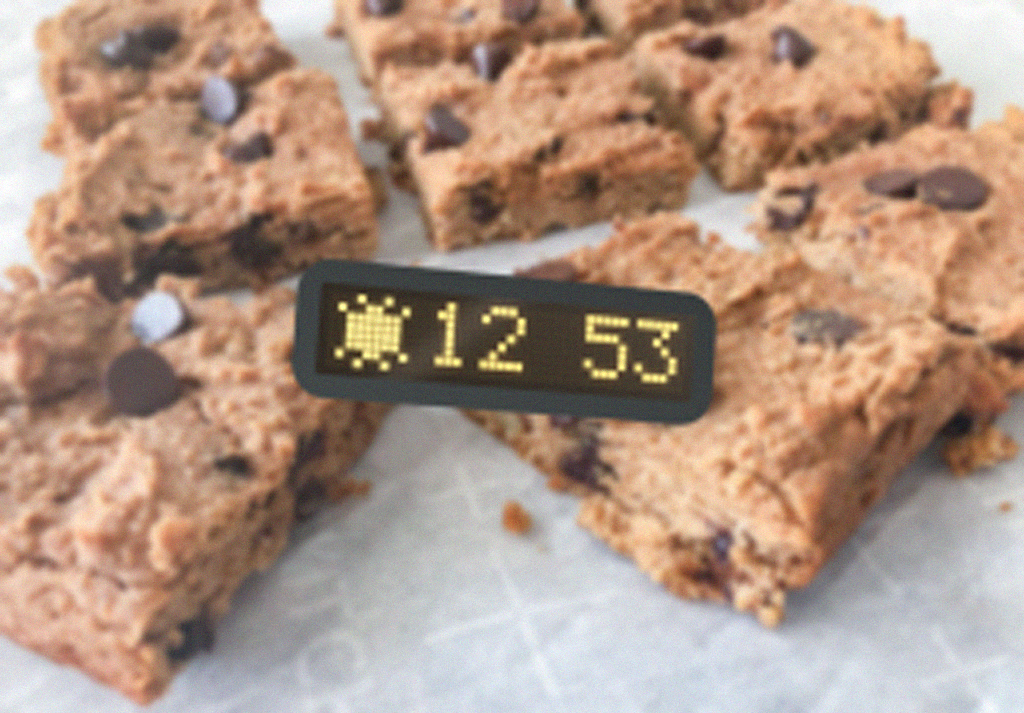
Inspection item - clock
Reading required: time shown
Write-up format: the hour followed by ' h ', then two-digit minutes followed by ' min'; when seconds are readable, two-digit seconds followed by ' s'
12 h 53 min
